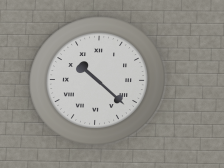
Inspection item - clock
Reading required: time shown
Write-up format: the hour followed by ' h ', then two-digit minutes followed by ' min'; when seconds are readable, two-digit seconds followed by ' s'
10 h 22 min
